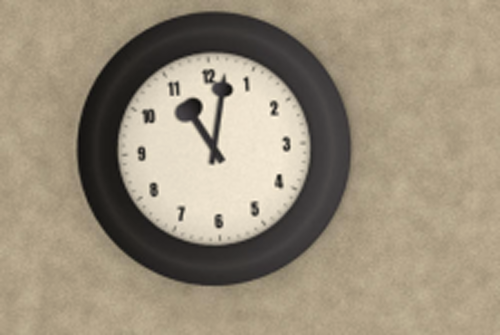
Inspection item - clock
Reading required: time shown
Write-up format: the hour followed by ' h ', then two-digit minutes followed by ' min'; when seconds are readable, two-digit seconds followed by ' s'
11 h 02 min
